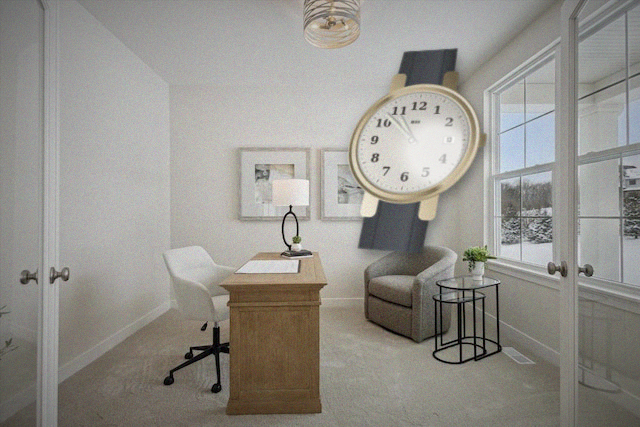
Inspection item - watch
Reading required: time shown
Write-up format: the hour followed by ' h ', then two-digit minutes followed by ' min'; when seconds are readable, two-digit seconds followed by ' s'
10 h 52 min
